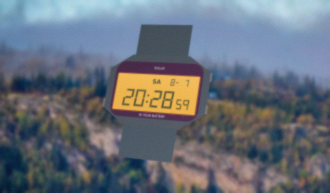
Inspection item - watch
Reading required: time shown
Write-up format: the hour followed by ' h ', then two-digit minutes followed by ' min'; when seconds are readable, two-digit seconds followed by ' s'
20 h 28 min 59 s
